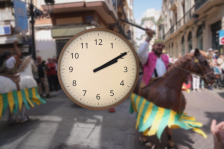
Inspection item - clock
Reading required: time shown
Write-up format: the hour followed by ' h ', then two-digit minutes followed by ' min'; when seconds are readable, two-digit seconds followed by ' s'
2 h 10 min
